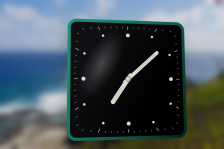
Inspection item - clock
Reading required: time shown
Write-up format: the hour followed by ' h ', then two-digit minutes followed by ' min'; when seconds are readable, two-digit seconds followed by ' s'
7 h 08 min
